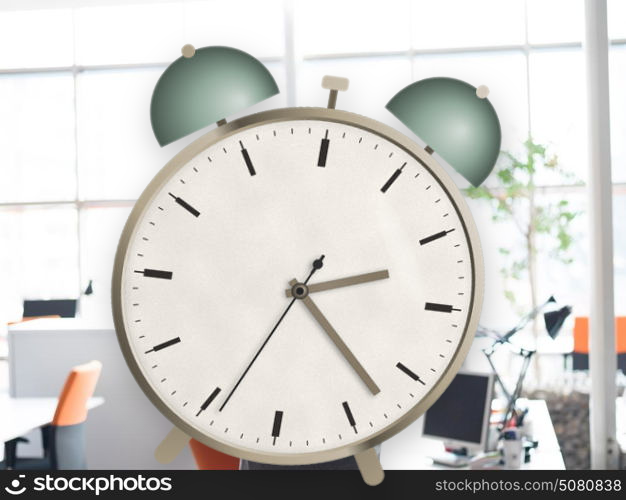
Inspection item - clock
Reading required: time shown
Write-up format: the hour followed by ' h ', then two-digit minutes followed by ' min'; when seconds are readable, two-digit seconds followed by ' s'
2 h 22 min 34 s
